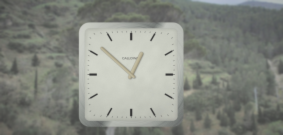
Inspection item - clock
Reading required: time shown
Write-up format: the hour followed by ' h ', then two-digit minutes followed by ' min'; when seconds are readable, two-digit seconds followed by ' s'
12 h 52 min
